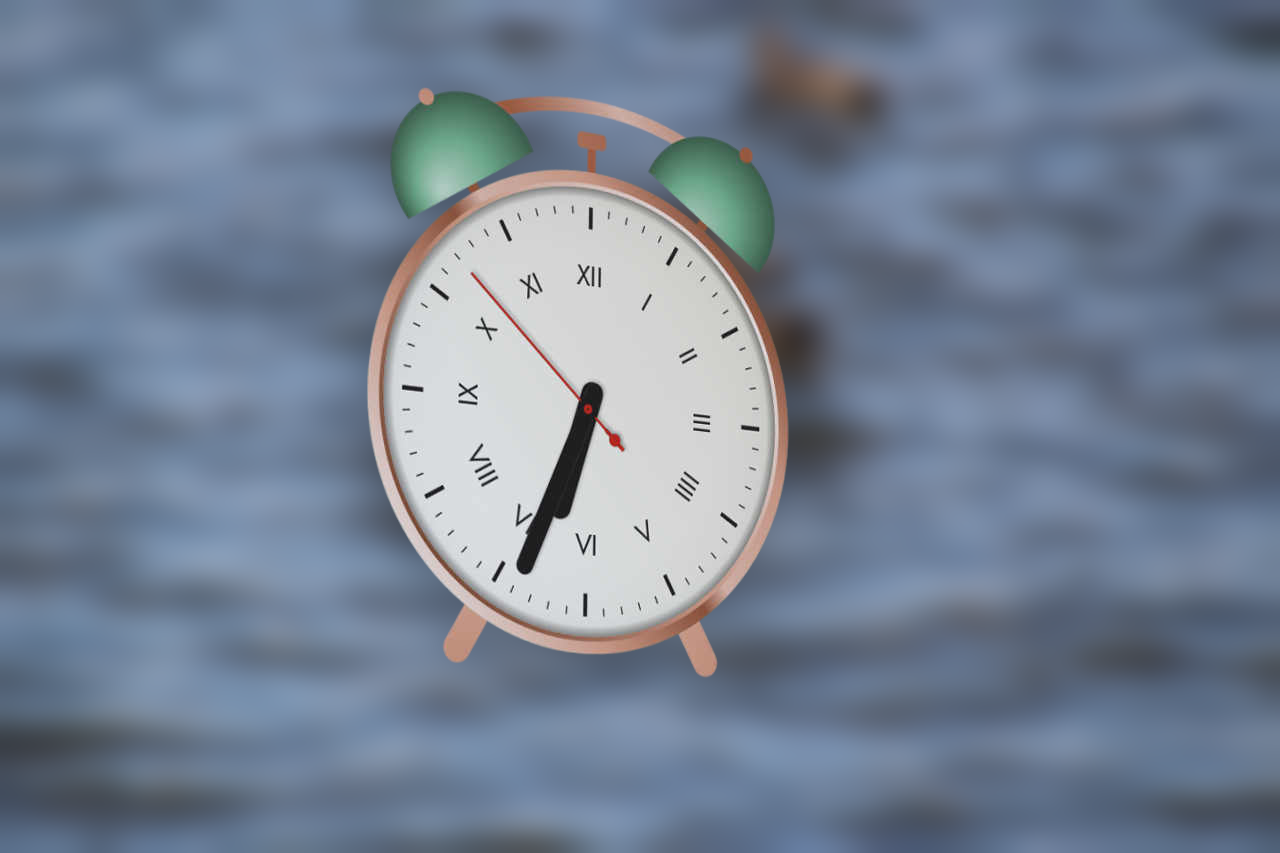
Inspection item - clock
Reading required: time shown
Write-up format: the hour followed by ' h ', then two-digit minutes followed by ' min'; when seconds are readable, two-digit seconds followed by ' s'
6 h 33 min 52 s
